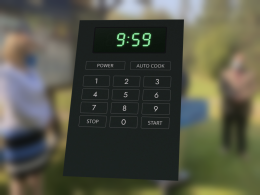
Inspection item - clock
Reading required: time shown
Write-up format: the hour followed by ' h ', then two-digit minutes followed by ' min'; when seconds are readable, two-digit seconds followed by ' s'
9 h 59 min
